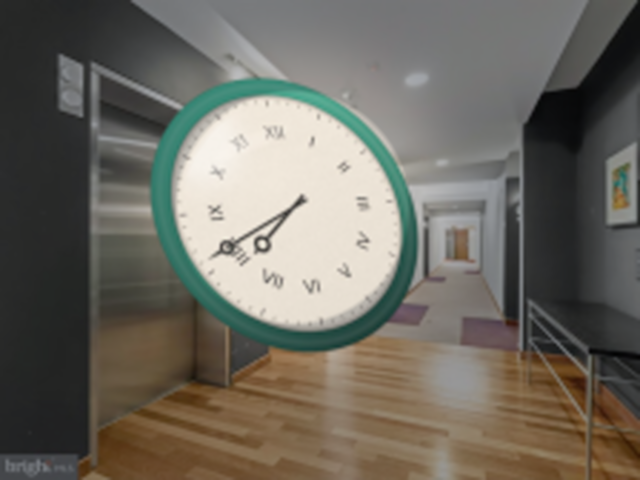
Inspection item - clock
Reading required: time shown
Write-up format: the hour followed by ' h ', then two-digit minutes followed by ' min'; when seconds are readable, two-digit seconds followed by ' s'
7 h 41 min
